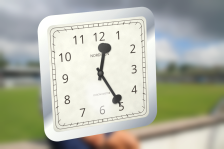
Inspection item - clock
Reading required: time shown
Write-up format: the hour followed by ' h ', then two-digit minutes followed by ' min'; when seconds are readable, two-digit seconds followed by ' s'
12 h 25 min
